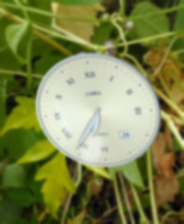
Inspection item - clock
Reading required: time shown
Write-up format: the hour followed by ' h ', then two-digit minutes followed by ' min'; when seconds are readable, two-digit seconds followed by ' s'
6 h 36 min
